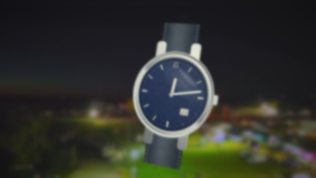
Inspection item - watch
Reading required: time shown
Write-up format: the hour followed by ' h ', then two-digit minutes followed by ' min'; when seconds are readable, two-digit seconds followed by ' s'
12 h 13 min
